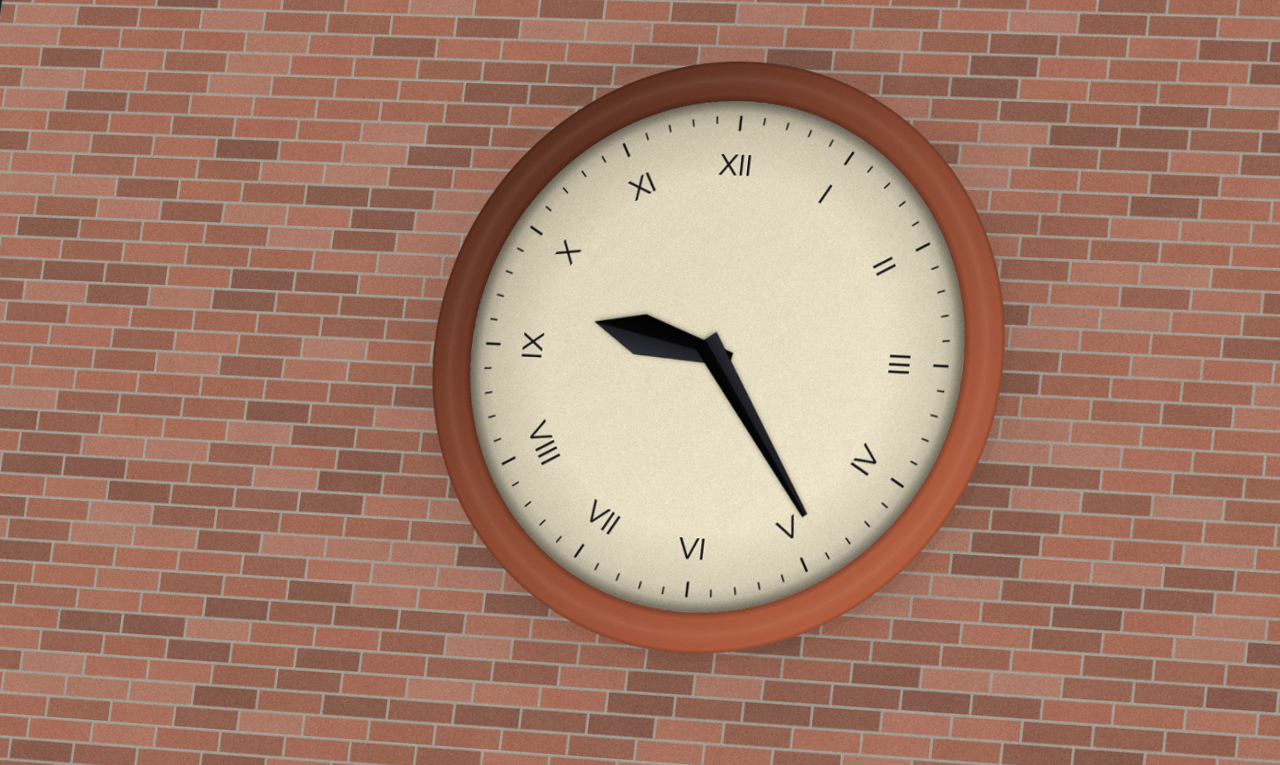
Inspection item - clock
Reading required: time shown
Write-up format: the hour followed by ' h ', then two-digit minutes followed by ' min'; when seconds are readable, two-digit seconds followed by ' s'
9 h 24 min
